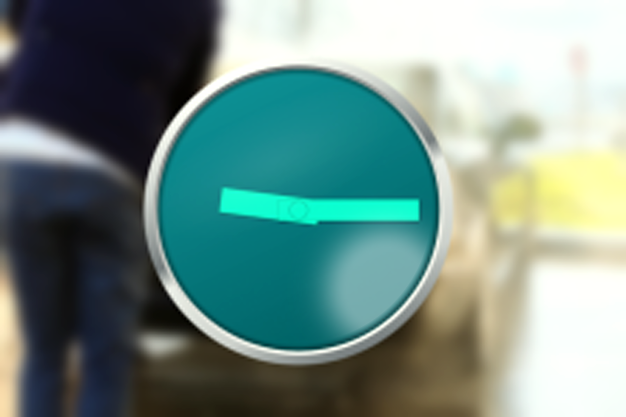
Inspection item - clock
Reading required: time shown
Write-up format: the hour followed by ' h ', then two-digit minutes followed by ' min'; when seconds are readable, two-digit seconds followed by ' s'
9 h 15 min
